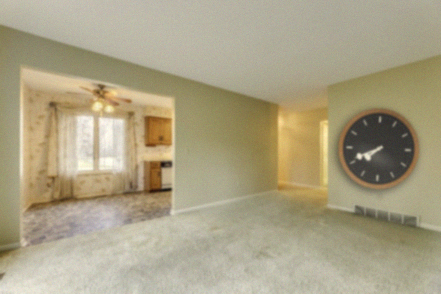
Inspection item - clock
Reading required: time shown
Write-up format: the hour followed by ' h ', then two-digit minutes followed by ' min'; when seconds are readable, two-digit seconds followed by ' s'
7 h 41 min
